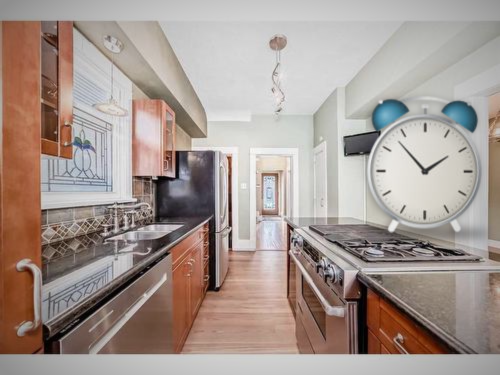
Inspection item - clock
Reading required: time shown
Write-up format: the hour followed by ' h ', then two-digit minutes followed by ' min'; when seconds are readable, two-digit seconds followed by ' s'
1 h 53 min
